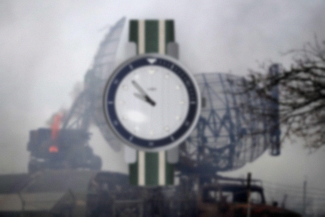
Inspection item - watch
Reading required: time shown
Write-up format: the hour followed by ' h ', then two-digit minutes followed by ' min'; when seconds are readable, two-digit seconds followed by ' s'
9 h 53 min
